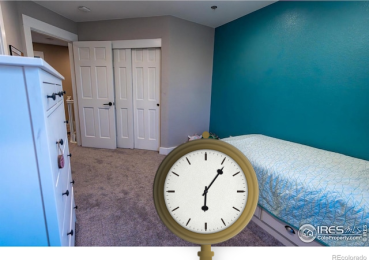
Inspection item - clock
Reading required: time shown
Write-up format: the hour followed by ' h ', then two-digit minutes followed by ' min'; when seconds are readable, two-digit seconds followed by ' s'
6 h 06 min
